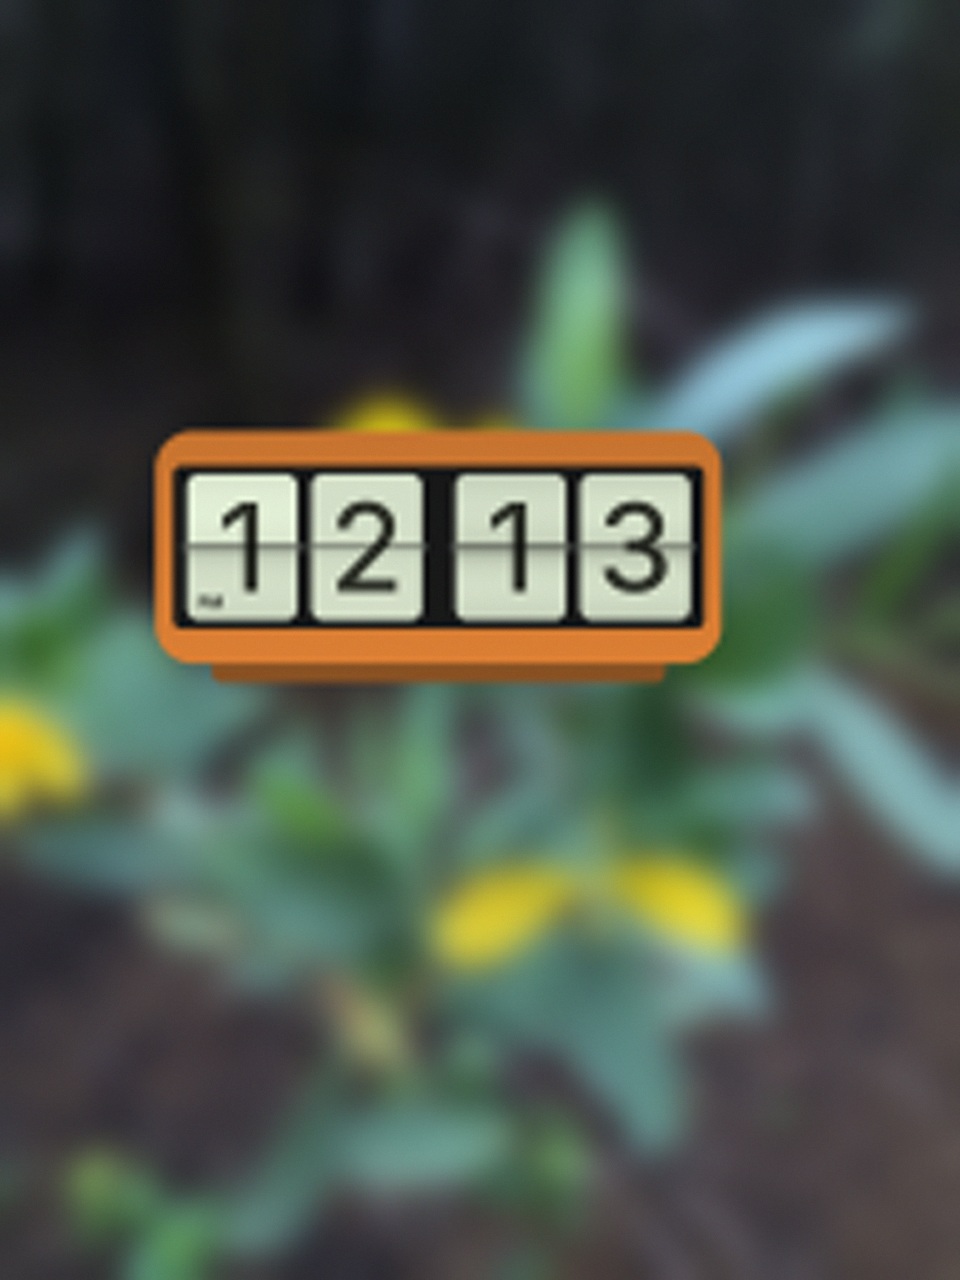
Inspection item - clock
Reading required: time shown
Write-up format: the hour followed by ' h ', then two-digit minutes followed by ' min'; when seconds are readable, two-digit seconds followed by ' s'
12 h 13 min
